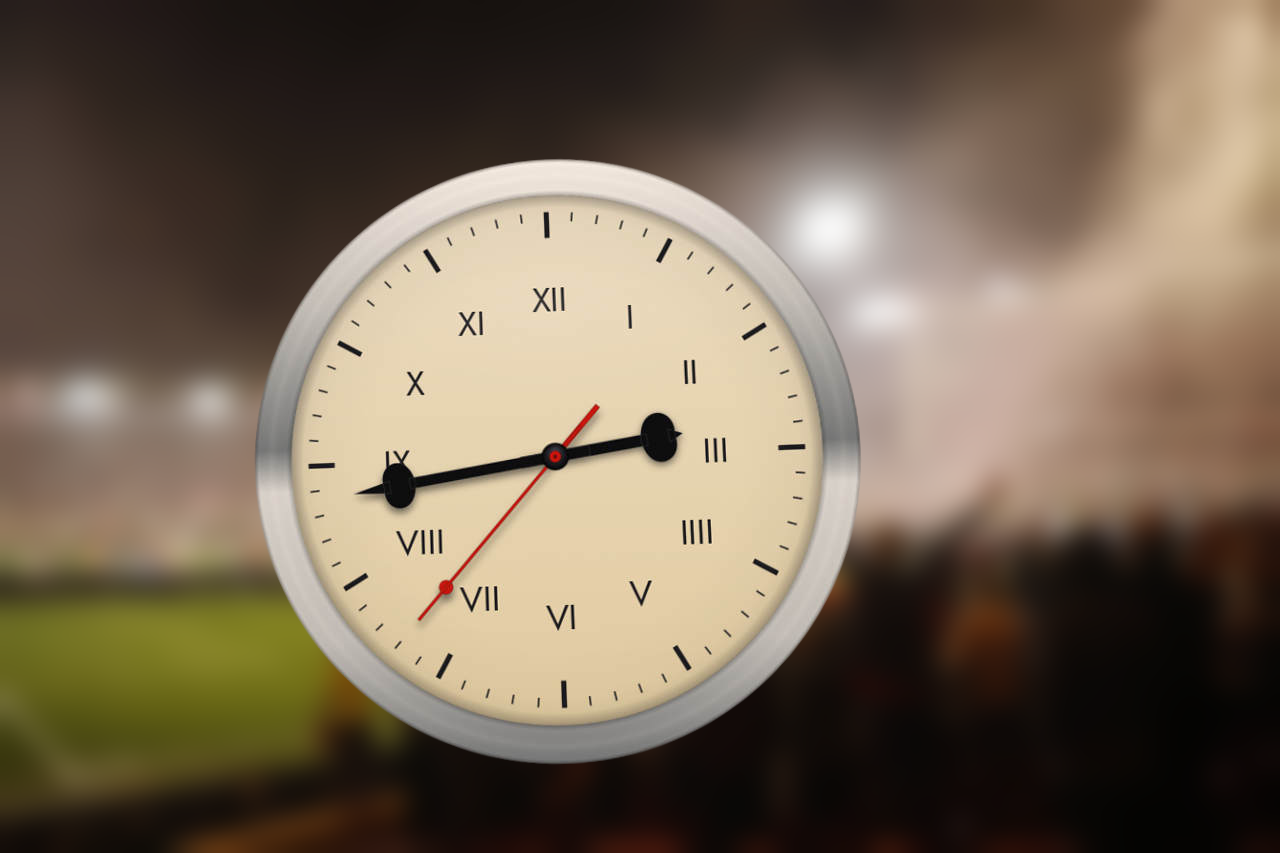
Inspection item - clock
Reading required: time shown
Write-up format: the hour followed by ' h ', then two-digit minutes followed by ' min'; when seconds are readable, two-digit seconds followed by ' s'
2 h 43 min 37 s
